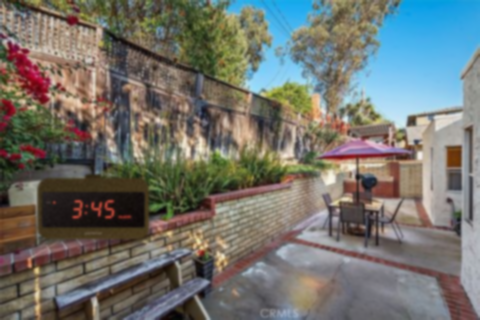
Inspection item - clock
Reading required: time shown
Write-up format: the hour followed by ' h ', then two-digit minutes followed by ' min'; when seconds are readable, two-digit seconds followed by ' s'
3 h 45 min
